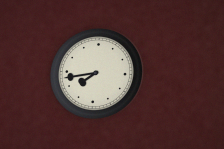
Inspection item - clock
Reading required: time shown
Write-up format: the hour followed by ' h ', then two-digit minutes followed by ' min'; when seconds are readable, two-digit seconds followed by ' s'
7 h 43 min
